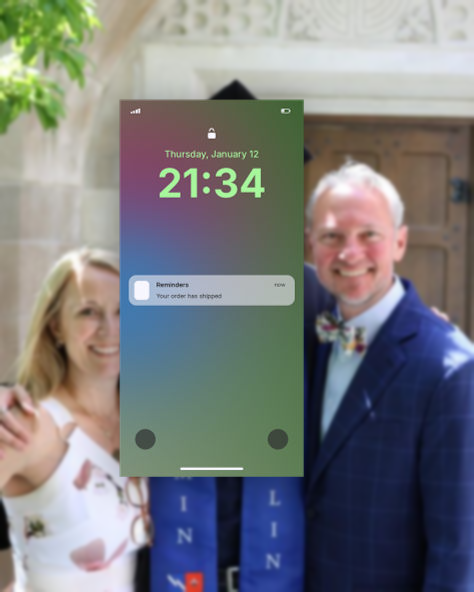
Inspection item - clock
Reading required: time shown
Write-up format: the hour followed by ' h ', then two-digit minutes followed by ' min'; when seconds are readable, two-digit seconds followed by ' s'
21 h 34 min
